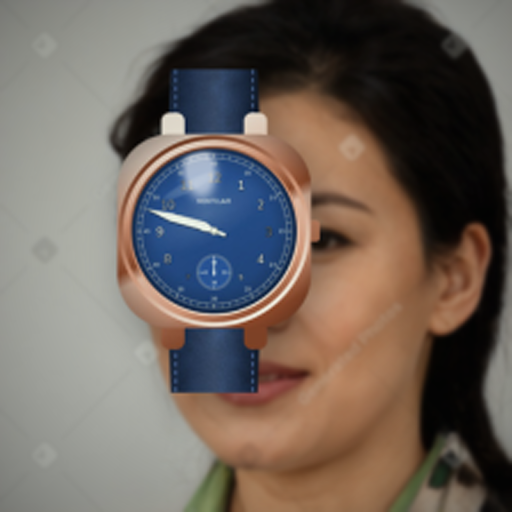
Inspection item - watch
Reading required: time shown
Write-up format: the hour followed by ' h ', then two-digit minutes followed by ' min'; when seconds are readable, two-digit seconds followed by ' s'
9 h 48 min
